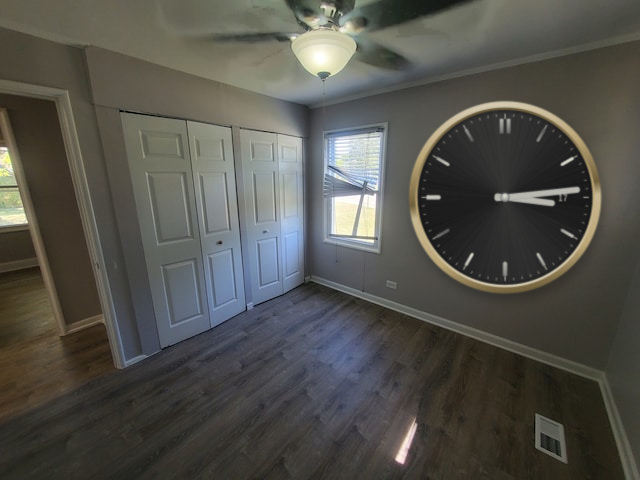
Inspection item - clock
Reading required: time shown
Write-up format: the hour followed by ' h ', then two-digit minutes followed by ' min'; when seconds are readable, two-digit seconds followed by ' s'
3 h 14 min
